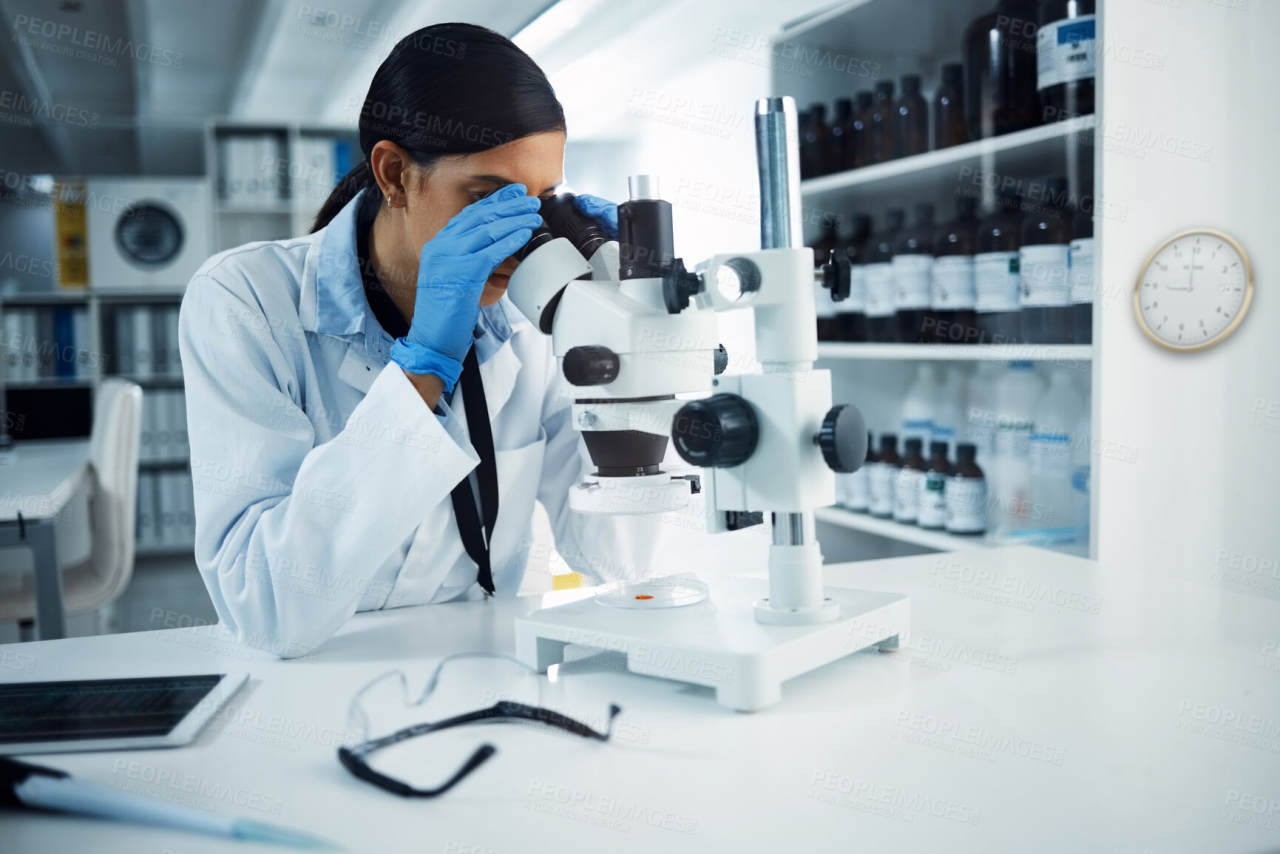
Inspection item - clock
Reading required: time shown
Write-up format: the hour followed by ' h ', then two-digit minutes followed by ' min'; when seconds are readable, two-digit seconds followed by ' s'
8 h 59 min
